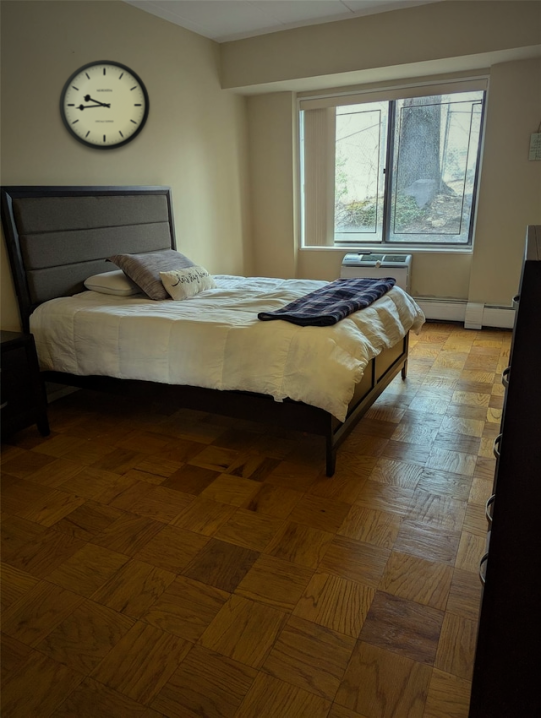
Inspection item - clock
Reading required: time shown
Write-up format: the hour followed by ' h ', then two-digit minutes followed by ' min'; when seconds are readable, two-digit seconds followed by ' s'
9 h 44 min
